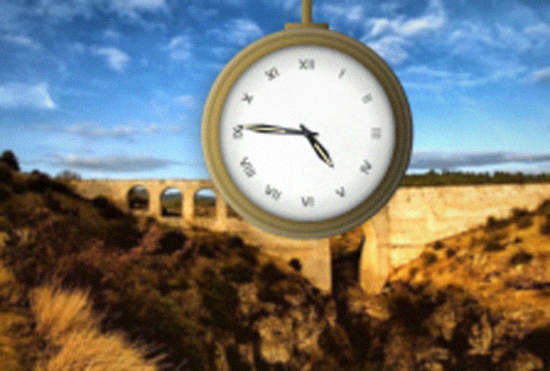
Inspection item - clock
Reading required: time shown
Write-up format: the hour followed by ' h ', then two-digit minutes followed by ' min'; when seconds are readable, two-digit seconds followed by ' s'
4 h 46 min
